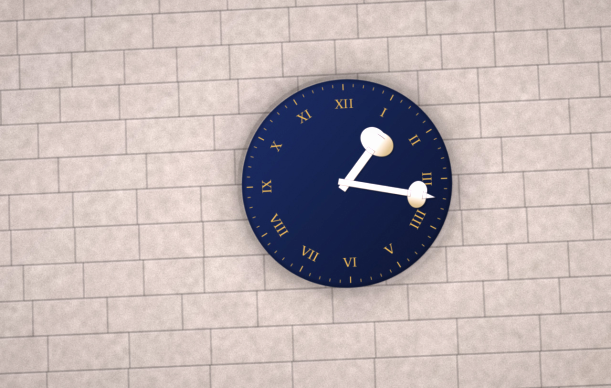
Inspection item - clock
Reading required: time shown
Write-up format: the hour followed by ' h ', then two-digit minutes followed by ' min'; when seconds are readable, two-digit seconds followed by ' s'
1 h 17 min
